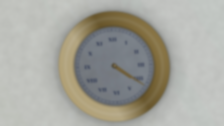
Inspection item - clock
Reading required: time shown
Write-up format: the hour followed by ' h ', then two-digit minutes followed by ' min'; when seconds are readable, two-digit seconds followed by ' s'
4 h 21 min
